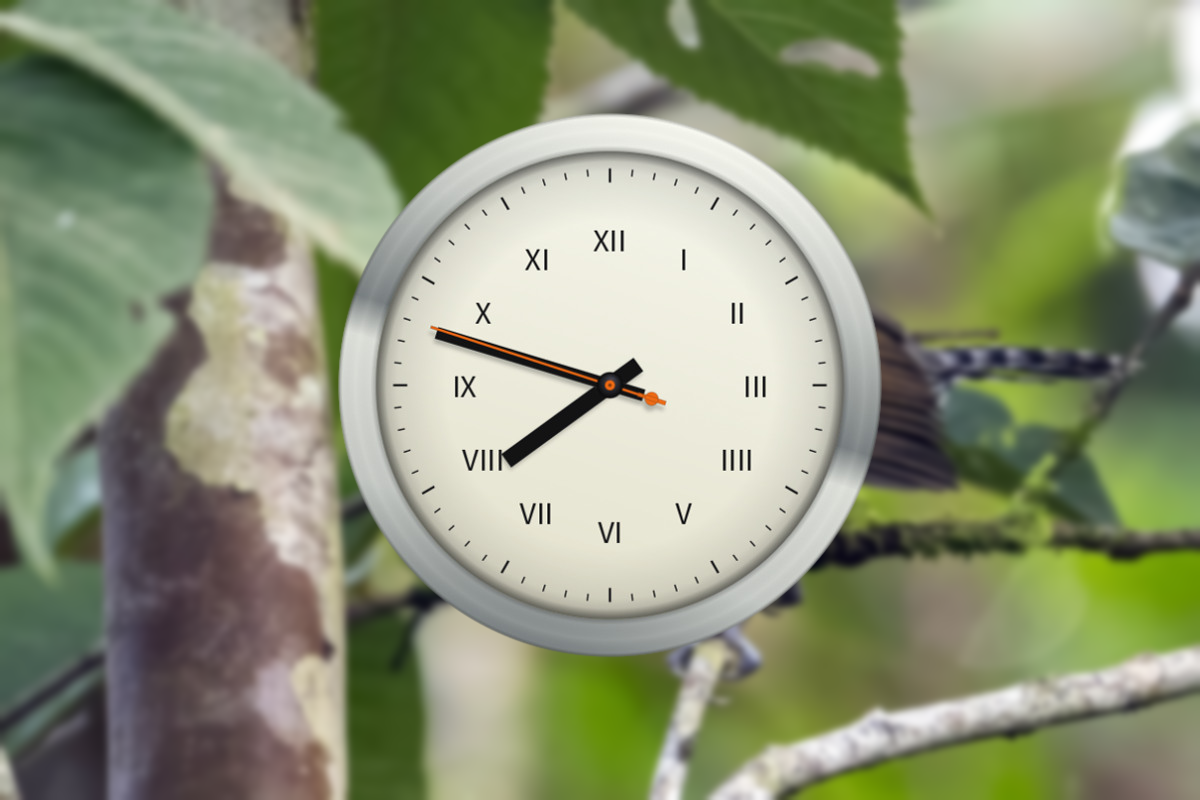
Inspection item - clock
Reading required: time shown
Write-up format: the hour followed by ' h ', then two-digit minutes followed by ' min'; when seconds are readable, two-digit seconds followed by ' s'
7 h 47 min 48 s
